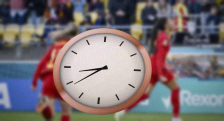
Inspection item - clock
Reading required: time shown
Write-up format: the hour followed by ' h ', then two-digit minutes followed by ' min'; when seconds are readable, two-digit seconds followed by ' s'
8 h 39 min
